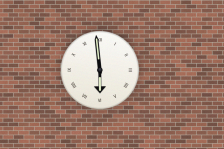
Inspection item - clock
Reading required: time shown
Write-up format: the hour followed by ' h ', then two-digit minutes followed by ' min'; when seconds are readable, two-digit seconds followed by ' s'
5 h 59 min
